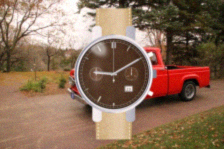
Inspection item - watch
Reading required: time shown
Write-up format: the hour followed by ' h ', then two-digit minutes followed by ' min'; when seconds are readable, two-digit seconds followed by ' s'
9 h 10 min
